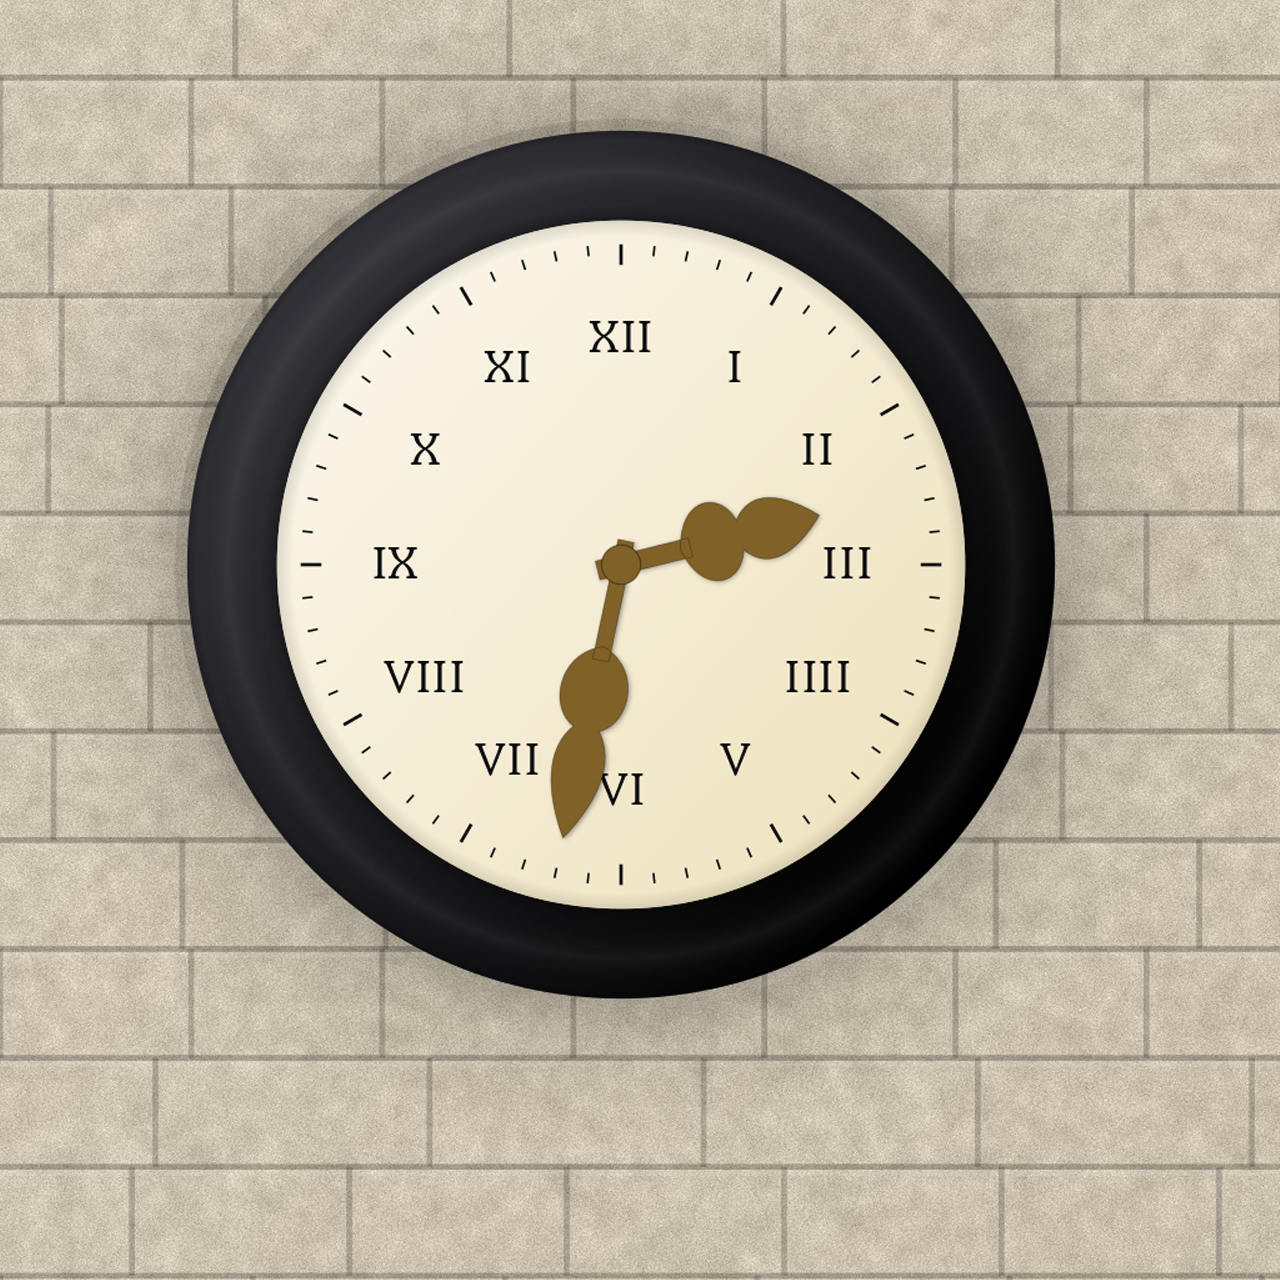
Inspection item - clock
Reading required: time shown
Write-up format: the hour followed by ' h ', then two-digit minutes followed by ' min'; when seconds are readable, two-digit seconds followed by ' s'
2 h 32 min
